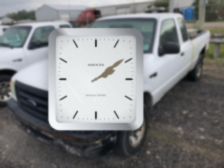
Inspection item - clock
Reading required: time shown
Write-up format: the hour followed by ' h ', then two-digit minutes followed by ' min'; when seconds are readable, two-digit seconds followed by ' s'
2 h 09 min
